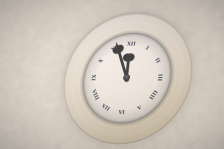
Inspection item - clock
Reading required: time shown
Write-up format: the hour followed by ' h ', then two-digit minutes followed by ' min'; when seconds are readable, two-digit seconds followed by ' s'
11 h 56 min
